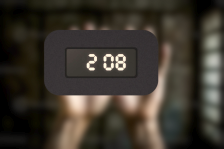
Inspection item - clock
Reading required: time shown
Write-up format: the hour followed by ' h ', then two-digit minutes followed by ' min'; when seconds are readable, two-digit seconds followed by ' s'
2 h 08 min
